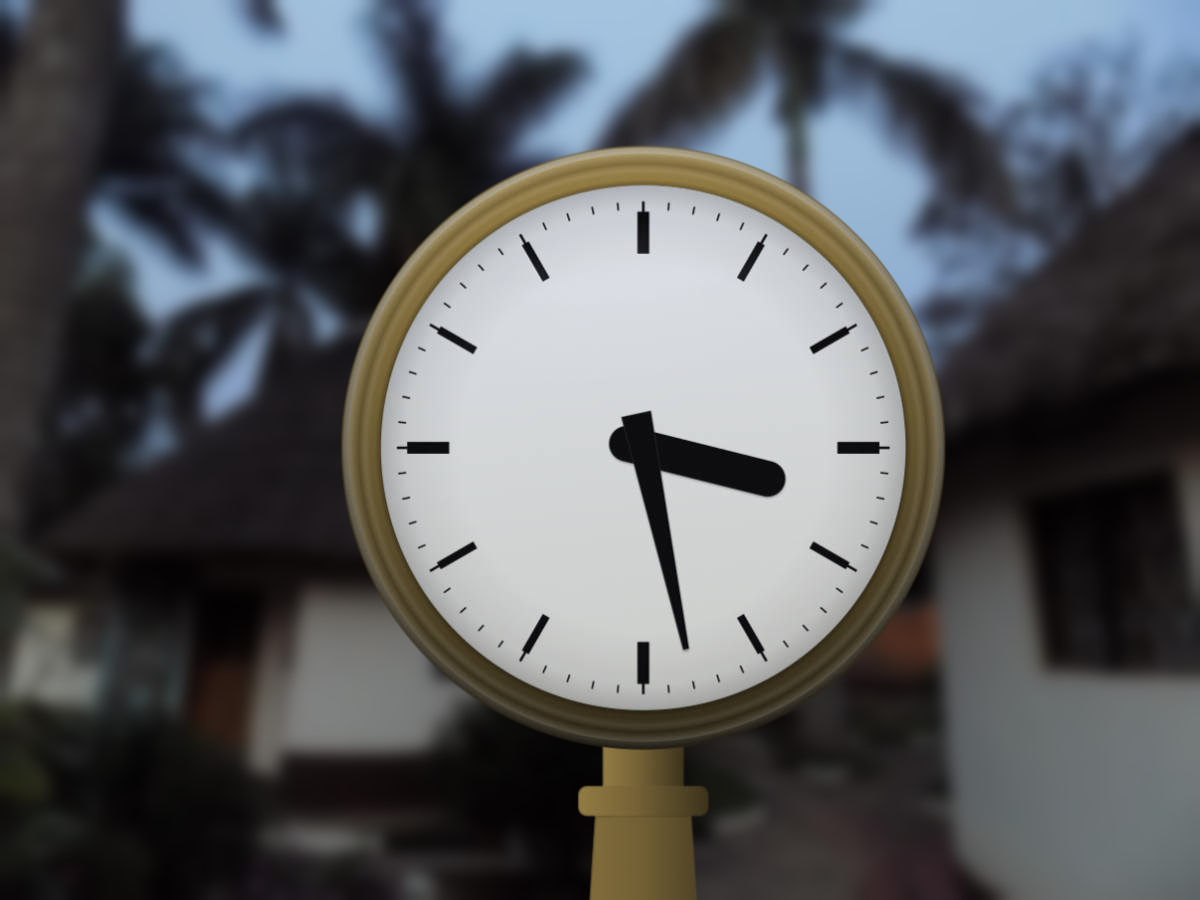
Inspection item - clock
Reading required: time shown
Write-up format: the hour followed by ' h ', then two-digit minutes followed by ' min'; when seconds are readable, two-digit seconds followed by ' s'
3 h 28 min
